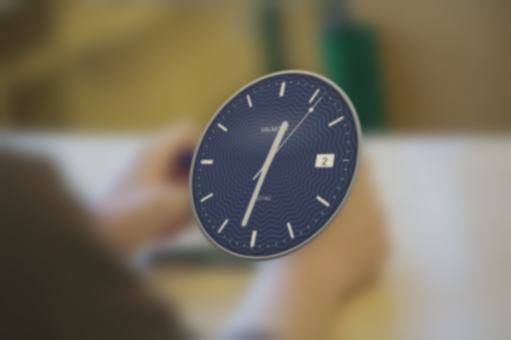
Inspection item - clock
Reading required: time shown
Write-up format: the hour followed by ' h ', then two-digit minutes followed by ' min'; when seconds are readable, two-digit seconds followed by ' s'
12 h 32 min 06 s
